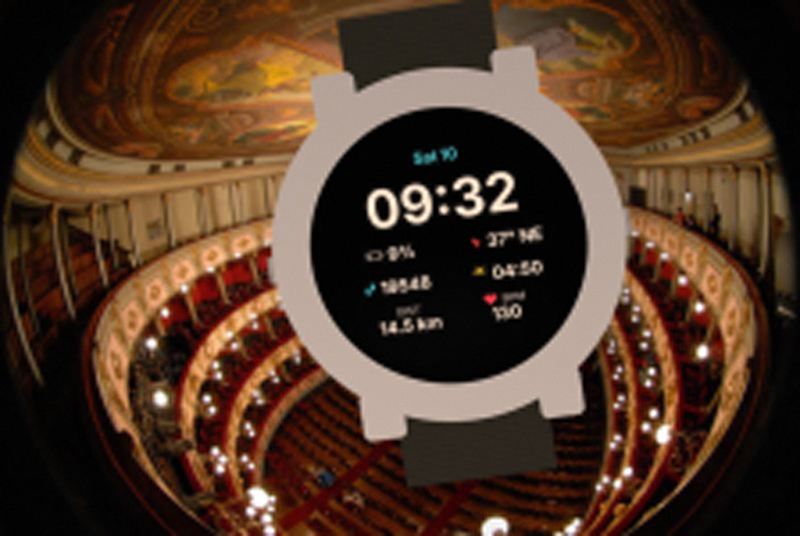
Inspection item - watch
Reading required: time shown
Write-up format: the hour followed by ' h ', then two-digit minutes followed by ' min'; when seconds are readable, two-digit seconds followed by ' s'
9 h 32 min
